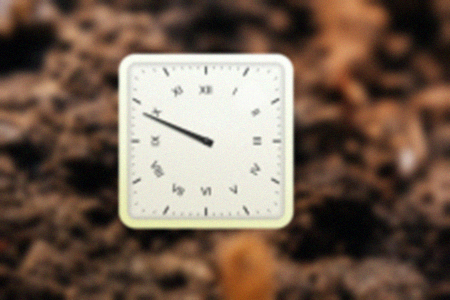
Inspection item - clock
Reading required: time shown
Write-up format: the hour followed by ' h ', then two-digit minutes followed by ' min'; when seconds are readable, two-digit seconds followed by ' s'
9 h 49 min
